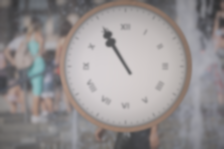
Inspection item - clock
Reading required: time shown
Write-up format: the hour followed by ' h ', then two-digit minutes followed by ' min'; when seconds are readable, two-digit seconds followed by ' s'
10 h 55 min
